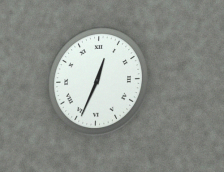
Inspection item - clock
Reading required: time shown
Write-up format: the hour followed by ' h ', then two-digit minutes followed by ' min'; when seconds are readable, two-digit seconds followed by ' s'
12 h 34 min
